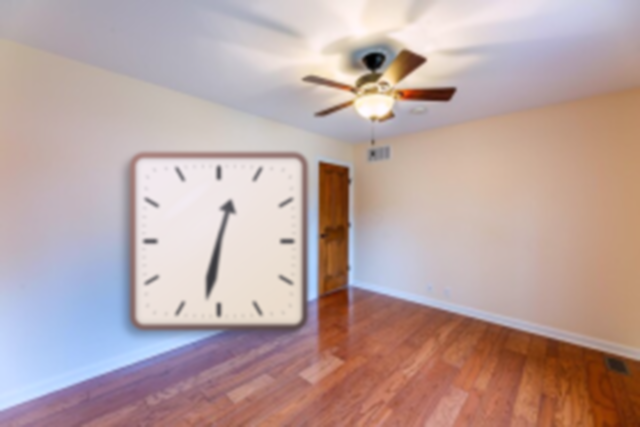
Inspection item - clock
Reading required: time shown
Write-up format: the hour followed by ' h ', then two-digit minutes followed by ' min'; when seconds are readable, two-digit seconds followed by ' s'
12 h 32 min
